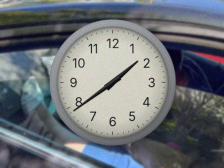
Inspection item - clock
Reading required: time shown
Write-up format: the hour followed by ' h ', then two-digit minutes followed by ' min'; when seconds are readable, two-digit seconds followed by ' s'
1 h 39 min
